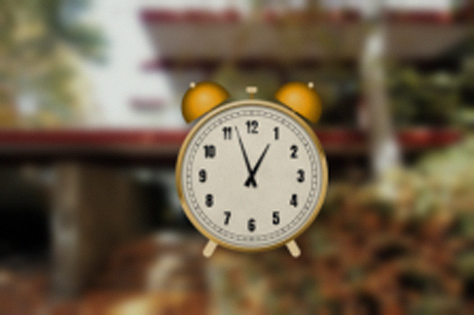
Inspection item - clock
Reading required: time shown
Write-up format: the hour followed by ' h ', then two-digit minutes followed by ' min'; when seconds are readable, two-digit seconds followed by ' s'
12 h 57 min
